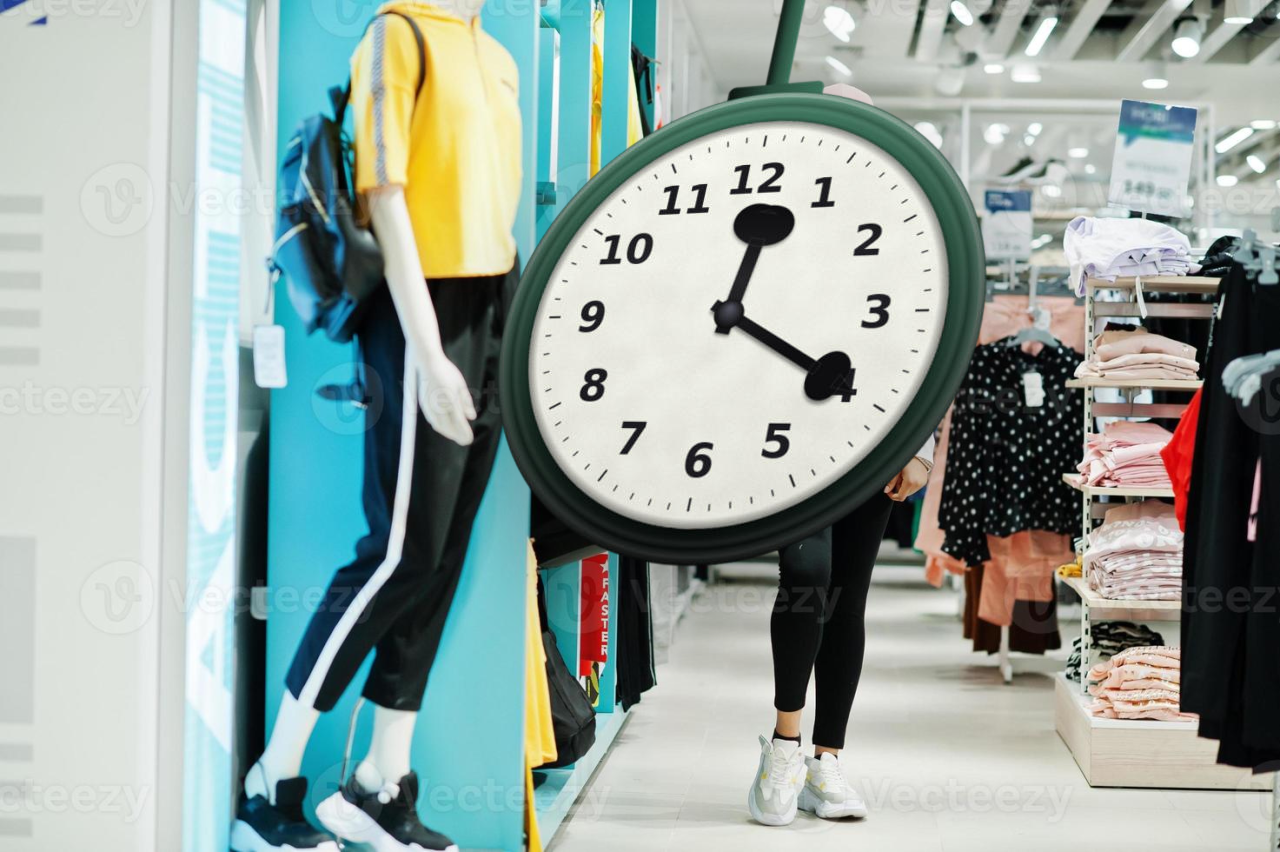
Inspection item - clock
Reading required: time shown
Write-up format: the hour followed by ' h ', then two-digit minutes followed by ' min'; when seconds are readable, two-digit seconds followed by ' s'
12 h 20 min
